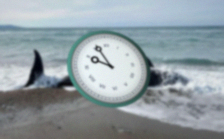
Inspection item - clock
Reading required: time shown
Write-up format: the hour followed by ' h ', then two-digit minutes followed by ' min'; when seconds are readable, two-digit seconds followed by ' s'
9 h 56 min
